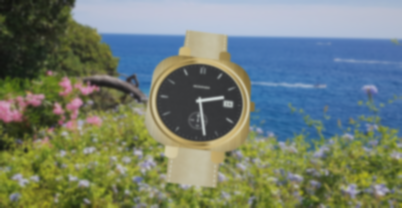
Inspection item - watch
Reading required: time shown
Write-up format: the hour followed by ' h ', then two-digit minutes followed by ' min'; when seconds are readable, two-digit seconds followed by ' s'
2 h 28 min
